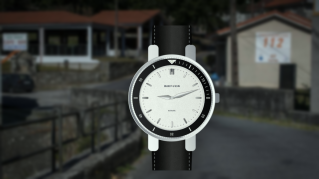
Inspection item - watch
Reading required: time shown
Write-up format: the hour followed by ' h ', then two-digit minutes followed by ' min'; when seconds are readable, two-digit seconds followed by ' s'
9 h 12 min
